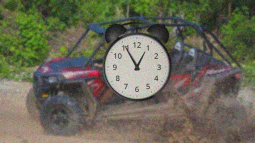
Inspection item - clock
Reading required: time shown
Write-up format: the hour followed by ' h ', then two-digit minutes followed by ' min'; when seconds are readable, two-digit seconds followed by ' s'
12 h 55 min
